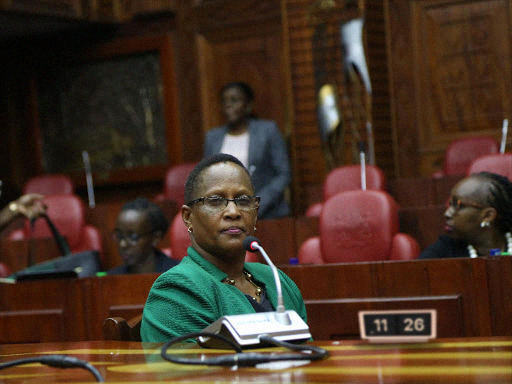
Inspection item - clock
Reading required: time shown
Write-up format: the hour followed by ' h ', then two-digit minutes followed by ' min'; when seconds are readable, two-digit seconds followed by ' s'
11 h 26 min
